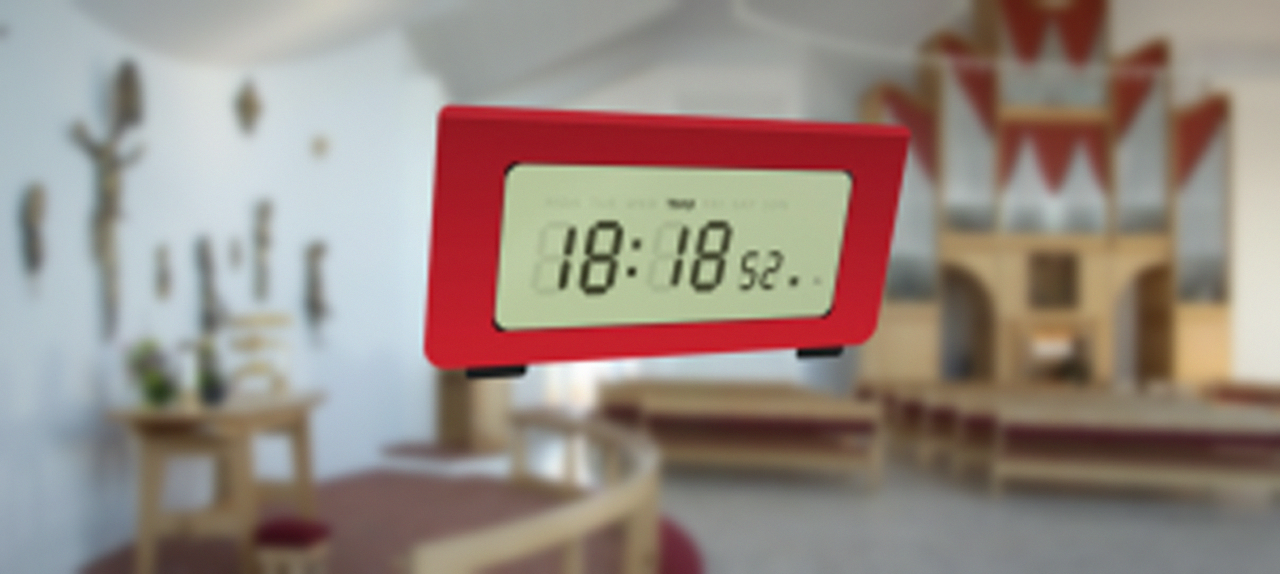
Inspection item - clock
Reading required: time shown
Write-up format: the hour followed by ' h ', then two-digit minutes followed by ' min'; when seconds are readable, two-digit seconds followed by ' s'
18 h 18 min 52 s
